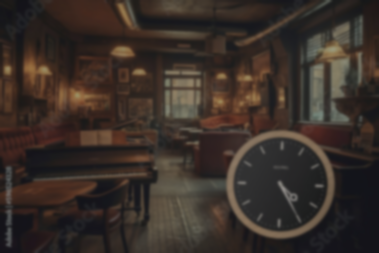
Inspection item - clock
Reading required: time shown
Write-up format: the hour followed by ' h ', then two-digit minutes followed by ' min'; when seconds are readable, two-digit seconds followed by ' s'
4 h 25 min
